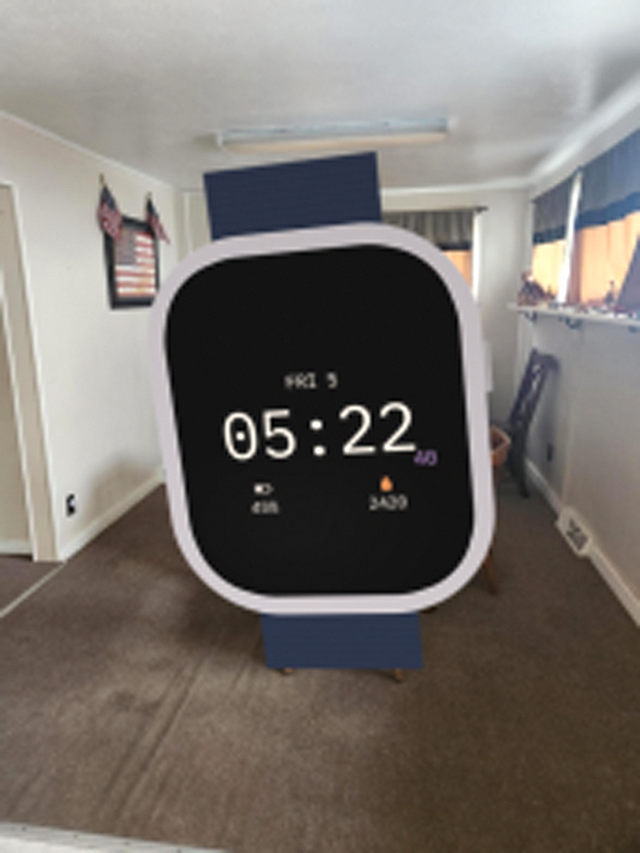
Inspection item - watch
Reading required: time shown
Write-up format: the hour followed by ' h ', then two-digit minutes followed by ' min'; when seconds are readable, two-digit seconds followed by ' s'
5 h 22 min
